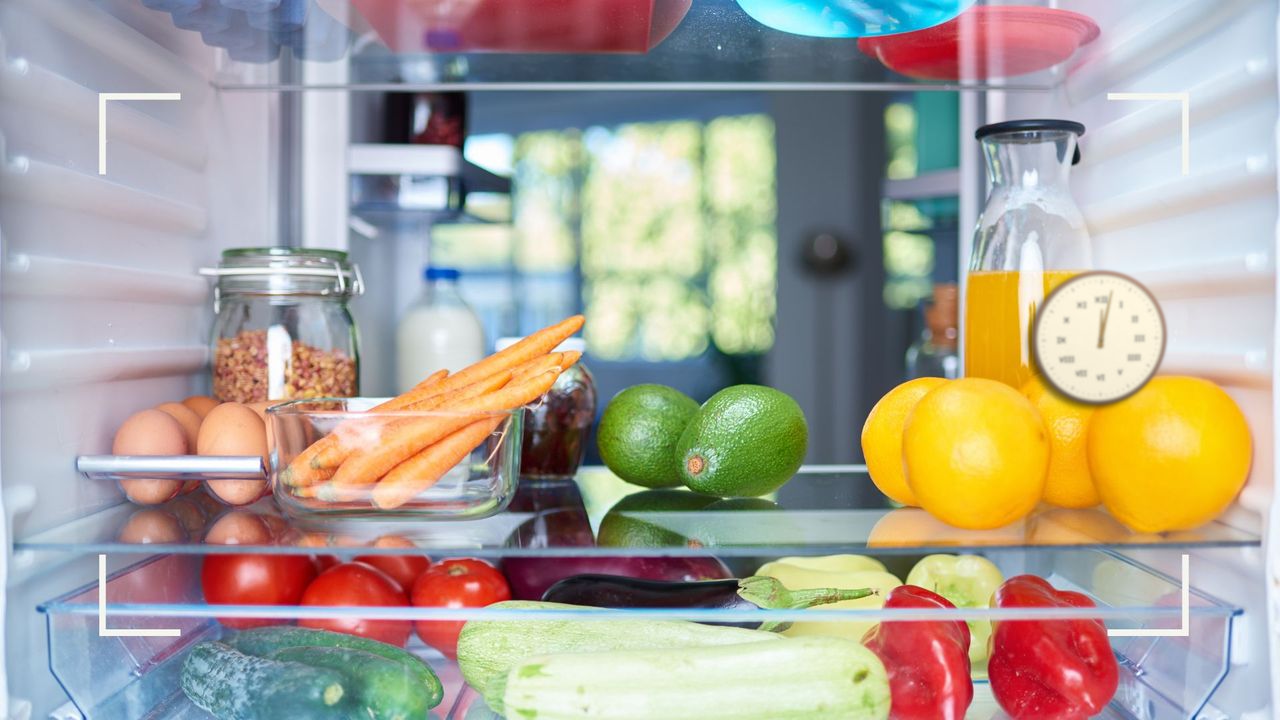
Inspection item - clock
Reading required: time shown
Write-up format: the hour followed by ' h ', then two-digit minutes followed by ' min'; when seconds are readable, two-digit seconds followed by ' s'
12 h 02 min
